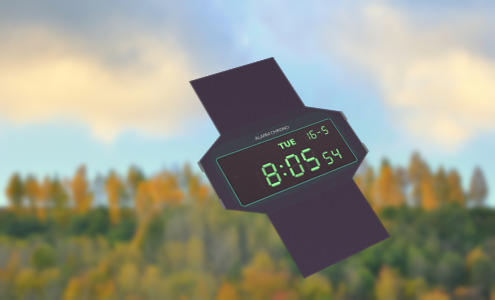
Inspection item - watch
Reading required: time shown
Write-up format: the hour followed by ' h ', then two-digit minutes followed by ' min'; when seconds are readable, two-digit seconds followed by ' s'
8 h 05 min 54 s
